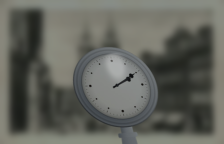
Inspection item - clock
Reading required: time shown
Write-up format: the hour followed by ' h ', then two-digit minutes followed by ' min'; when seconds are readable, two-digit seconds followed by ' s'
2 h 10 min
